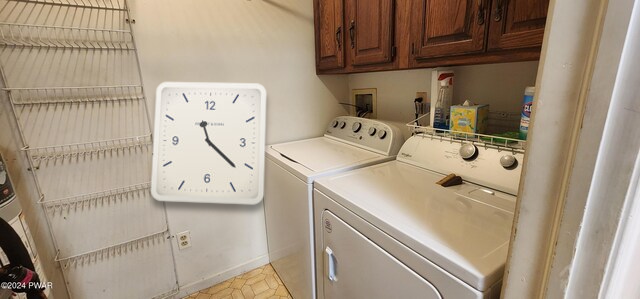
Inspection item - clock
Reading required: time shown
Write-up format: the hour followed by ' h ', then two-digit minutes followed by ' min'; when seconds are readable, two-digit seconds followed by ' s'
11 h 22 min
